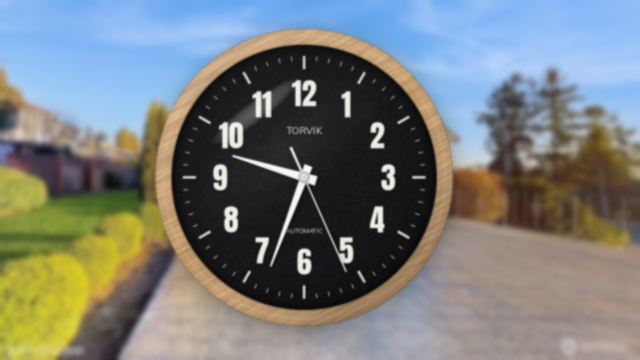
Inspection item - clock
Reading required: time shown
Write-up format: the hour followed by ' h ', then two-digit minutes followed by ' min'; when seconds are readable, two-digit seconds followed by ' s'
9 h 33 min 26 s
